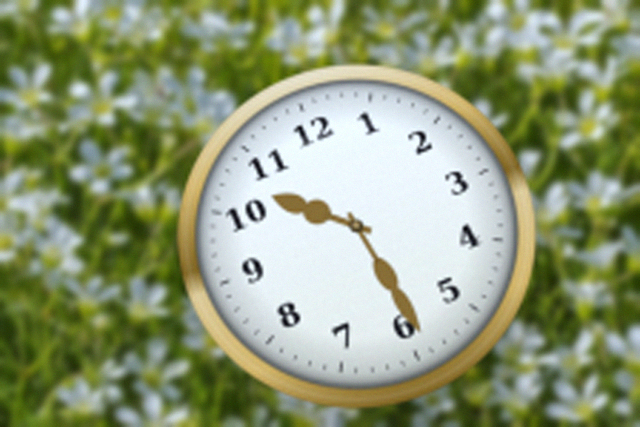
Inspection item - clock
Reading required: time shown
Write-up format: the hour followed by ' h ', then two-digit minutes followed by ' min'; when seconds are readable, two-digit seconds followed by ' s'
10 h 29 min
